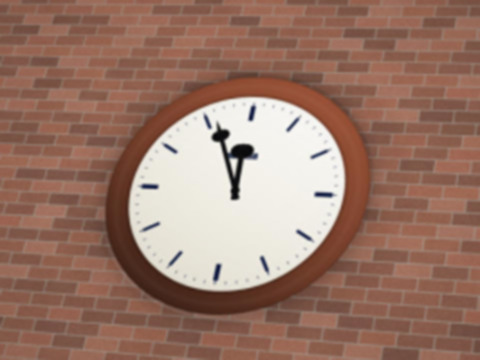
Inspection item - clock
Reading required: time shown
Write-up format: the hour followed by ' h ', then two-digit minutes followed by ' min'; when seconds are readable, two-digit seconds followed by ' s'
11 h 56 min
